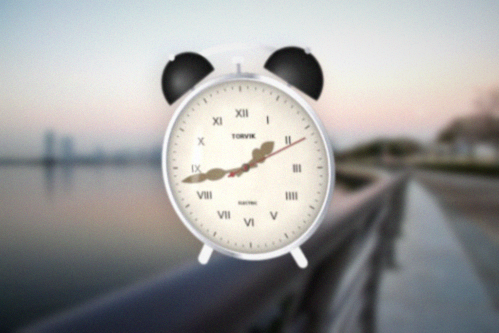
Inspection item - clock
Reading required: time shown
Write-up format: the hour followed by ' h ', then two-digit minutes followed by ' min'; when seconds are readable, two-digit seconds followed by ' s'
1 h 43 min 11 s
